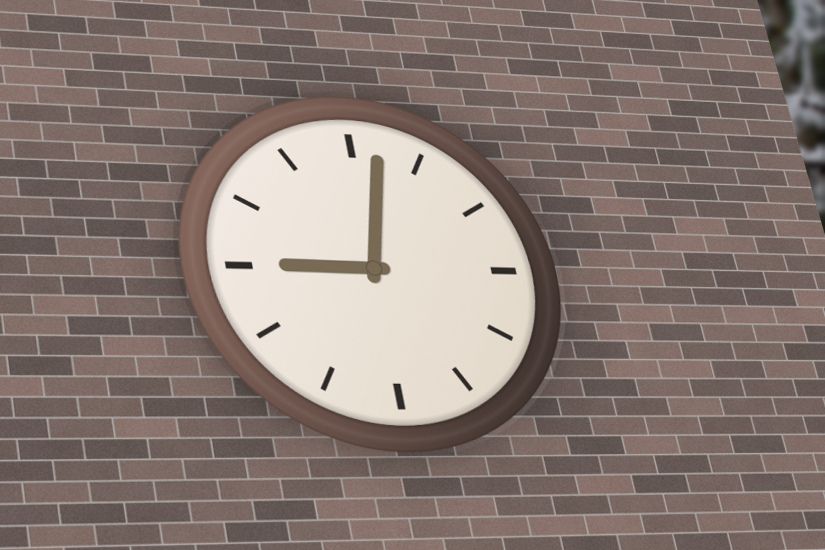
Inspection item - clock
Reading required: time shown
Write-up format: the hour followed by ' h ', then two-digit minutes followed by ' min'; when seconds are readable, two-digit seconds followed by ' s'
9 h 02 min
